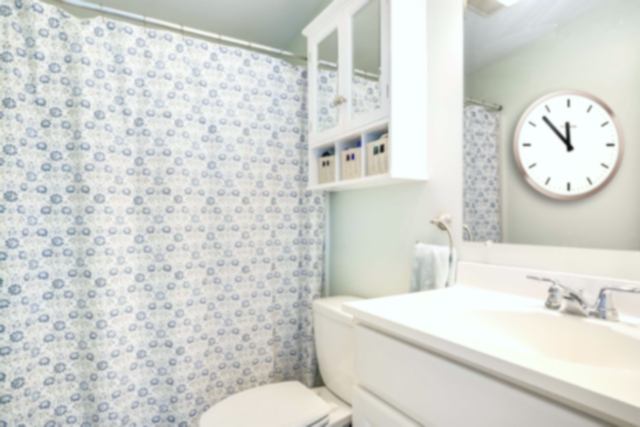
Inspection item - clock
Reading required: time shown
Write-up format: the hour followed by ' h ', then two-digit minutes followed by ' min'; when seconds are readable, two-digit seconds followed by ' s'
11 h 53 min
